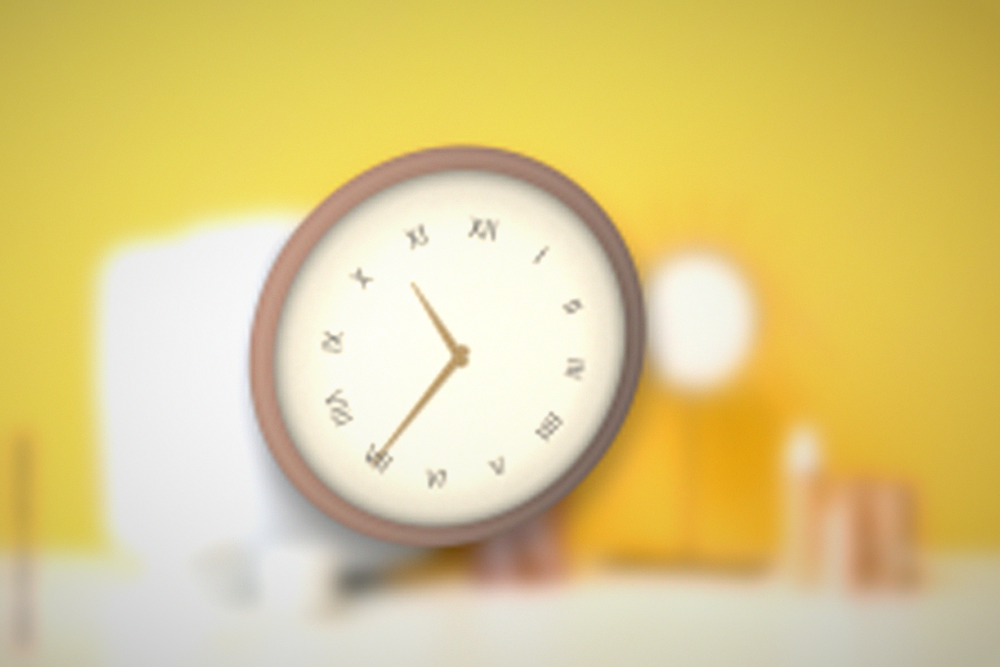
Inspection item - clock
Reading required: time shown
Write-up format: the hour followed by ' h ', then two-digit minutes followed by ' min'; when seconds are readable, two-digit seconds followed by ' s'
10 h 35 min
